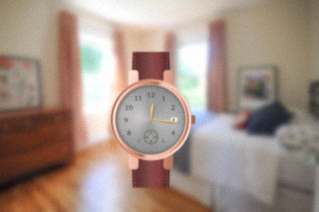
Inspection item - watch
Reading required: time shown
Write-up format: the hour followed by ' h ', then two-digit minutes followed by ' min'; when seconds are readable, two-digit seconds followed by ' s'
12 h 16 min
